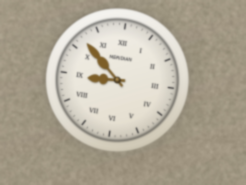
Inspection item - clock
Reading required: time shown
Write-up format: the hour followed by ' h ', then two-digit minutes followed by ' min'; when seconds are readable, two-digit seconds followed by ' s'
8 h 52 min
